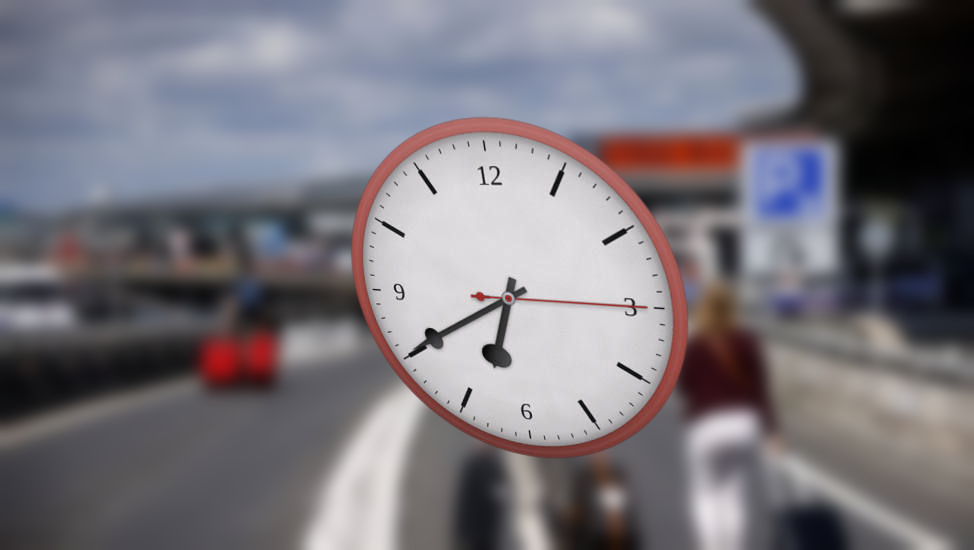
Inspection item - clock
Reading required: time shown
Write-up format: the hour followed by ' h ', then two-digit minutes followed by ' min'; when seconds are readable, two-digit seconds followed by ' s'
6 h 40 min 15 s
